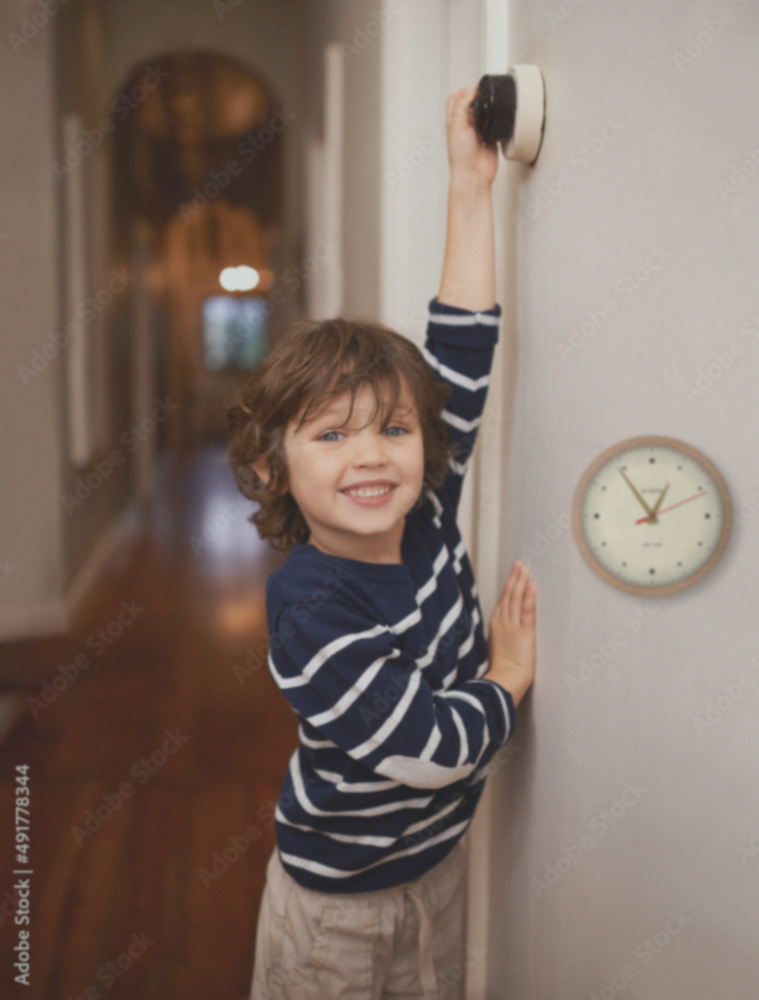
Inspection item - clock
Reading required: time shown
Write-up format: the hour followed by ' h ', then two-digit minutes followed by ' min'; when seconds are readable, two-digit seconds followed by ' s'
12 h 54 min 11 s
